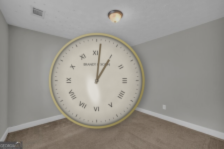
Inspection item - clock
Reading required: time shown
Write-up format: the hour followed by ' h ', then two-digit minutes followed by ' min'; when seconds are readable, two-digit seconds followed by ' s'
1 h 01 min
